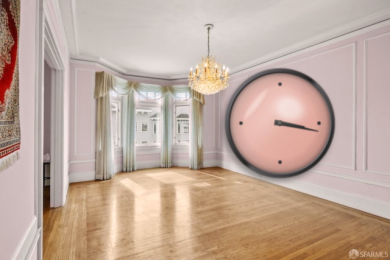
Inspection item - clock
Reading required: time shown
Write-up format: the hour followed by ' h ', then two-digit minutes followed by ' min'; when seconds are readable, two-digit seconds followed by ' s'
3 h 17 min
